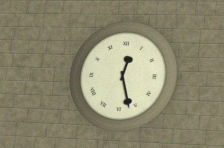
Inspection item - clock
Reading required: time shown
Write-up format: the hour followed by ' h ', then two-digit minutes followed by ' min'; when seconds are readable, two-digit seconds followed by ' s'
12 h 27 min
